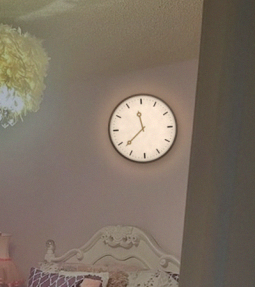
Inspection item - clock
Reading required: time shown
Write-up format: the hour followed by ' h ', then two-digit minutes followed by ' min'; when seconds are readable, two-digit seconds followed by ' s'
11 h 38 min
